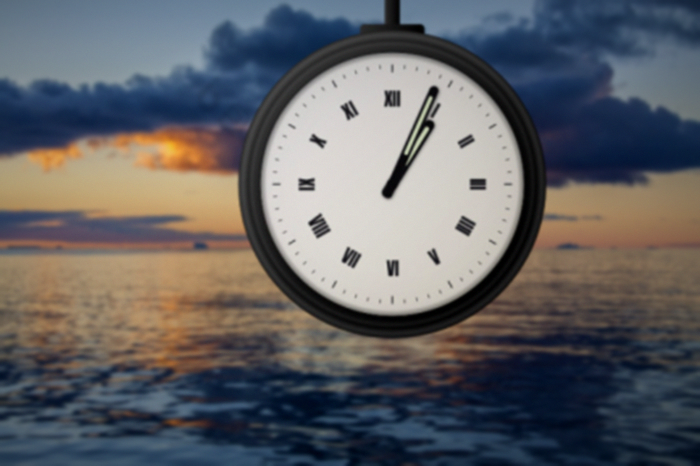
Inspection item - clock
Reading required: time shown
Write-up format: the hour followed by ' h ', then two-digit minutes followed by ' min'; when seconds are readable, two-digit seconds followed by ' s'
1 h 04 min
